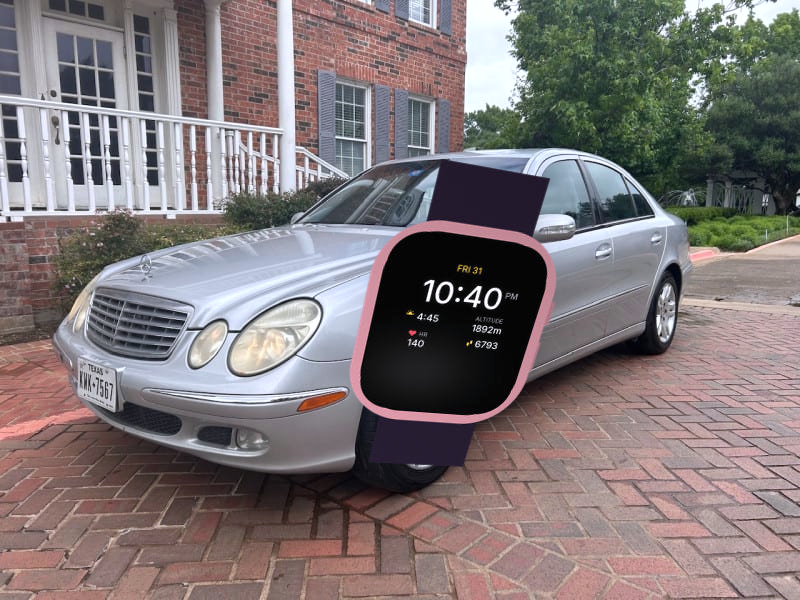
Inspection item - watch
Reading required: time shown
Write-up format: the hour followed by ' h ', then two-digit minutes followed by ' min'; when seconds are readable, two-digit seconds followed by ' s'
10 h 40 min
